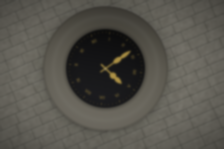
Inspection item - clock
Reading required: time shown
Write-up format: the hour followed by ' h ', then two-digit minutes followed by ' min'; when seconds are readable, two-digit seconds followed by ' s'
5 h 13 min
